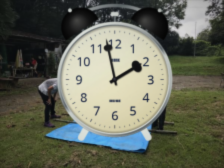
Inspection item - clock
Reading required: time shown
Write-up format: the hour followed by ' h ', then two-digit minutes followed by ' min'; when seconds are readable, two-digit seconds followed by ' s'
1 h 58 min
